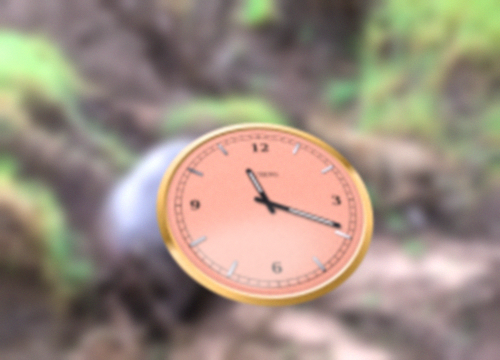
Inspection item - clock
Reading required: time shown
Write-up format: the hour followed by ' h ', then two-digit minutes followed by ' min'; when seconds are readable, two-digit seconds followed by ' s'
11 h 19 min
